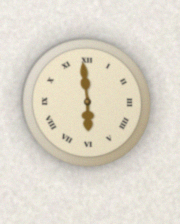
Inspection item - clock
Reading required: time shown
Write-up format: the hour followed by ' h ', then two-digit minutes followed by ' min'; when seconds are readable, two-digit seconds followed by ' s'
5 h 59 min
